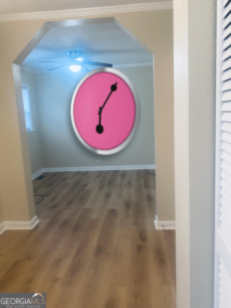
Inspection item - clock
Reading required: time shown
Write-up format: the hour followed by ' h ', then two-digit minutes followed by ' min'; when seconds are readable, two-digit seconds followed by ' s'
6 h 06 min
